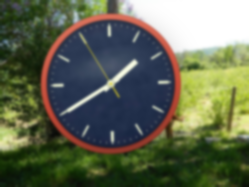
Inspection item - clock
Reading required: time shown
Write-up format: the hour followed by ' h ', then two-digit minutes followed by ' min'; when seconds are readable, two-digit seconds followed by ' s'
1 h 39 min 55 s
